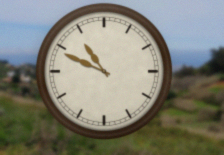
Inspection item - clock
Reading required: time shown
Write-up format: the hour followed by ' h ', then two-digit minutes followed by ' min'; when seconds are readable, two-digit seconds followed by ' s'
10 h 49 min
